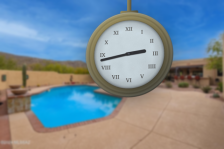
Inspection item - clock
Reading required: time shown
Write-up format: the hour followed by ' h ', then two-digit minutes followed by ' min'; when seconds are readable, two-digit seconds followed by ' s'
2 h 43 min
